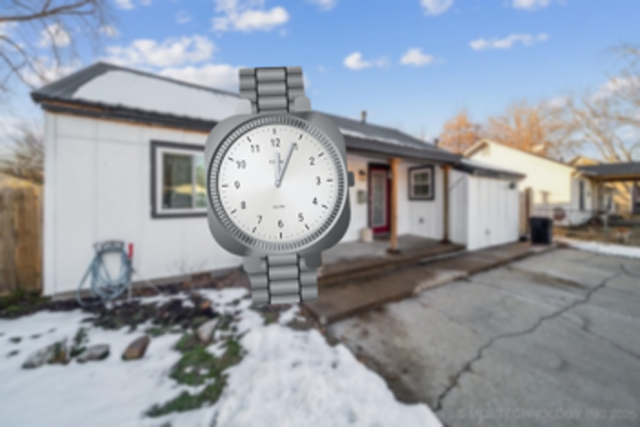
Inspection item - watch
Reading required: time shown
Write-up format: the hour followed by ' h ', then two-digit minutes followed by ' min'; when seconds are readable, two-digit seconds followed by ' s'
12 h 04 min
